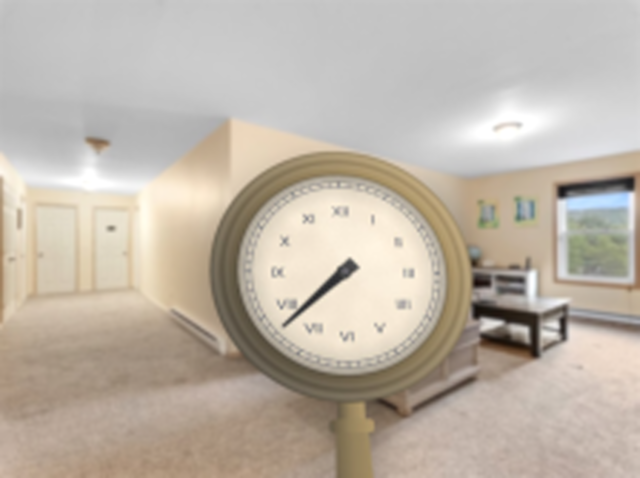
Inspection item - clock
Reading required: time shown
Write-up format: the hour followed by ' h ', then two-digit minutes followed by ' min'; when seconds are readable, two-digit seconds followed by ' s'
7 h 38 min
